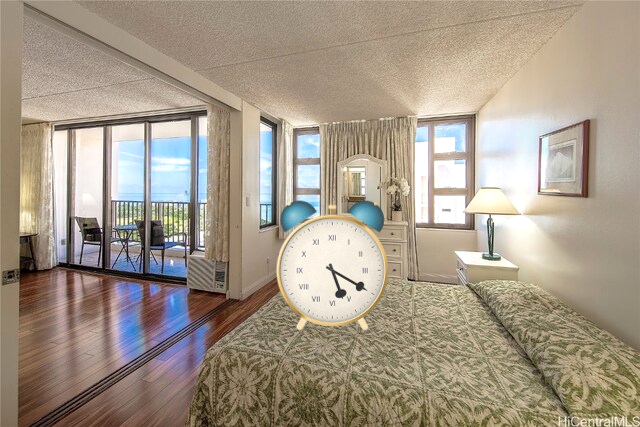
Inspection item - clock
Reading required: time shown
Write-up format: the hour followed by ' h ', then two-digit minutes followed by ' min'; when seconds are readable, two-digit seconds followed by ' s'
5 h 20 min
